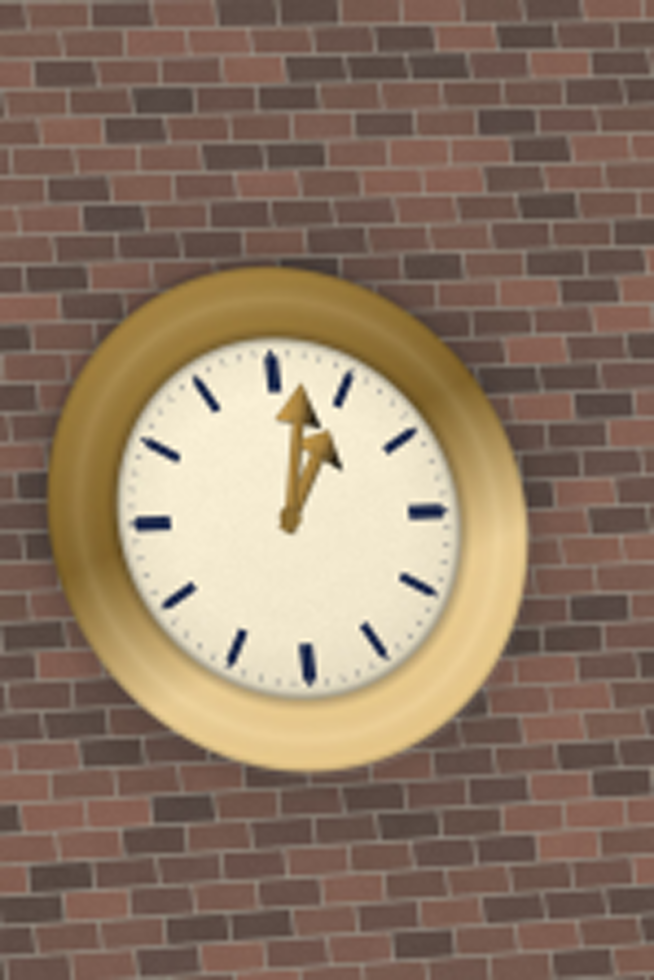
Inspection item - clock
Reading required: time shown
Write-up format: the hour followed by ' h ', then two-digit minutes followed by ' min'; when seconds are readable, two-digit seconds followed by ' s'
1 h 02 min
